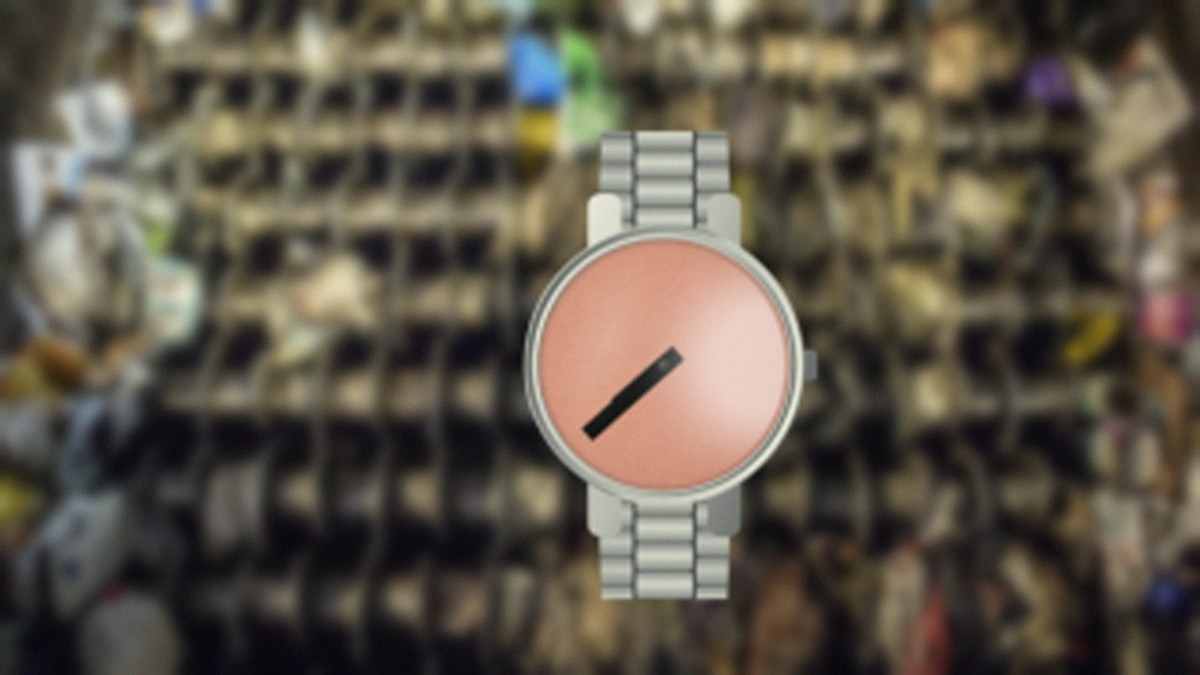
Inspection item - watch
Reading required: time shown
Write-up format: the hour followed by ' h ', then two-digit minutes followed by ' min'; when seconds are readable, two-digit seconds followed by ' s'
7 h 38 min
